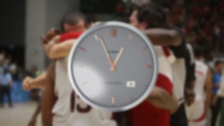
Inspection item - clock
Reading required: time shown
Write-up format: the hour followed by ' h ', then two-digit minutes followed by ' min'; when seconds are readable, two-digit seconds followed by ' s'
12 h 56 min
